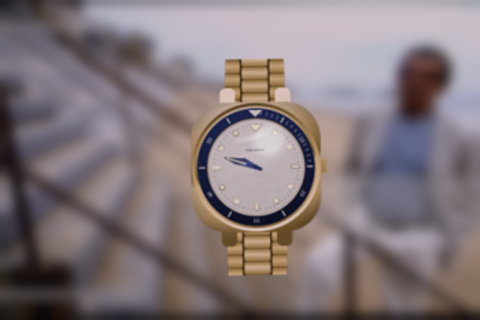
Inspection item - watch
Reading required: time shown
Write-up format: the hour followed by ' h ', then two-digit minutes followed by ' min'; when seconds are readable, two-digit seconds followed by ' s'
9 h 48 min
